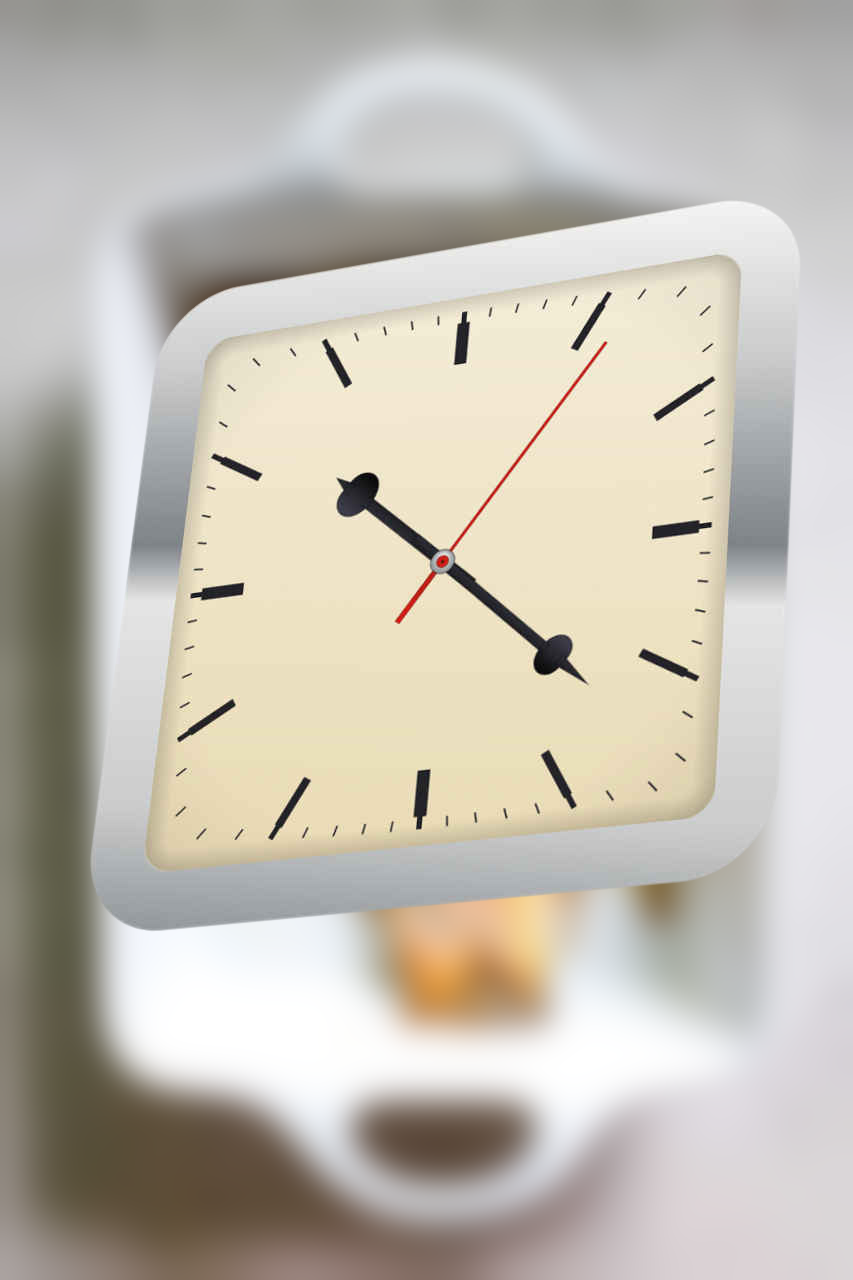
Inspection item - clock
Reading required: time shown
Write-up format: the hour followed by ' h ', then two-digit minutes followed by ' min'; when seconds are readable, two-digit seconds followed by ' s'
10 h 22 min 06 s
